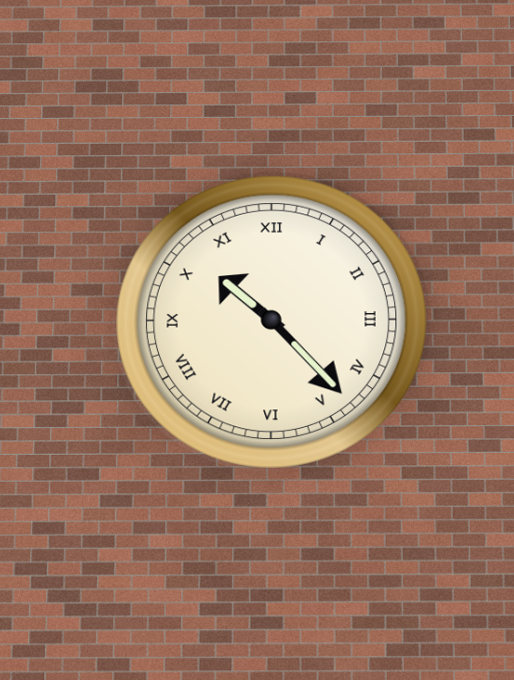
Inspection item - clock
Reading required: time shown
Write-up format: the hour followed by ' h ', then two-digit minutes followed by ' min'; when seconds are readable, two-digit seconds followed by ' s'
10 h 23 min
